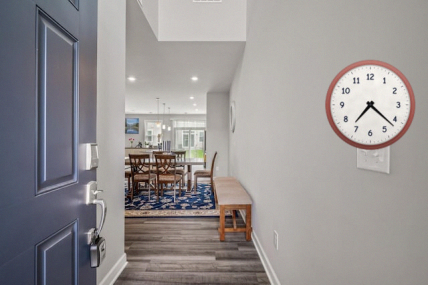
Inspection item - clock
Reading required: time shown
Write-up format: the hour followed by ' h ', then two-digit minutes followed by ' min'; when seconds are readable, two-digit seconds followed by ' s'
7 h 22 min
